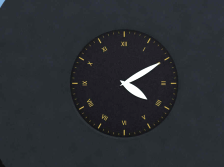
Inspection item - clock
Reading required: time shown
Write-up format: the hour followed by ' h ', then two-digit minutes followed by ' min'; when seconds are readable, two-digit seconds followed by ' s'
4 h 10 min
